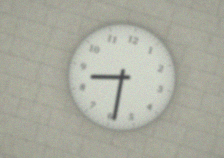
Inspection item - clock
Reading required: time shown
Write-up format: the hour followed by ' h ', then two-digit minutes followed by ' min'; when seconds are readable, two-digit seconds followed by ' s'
8 h 29 min
